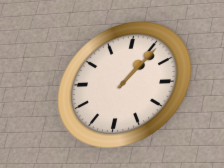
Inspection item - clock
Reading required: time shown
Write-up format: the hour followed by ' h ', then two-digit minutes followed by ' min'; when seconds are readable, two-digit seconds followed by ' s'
1 h 06 min
